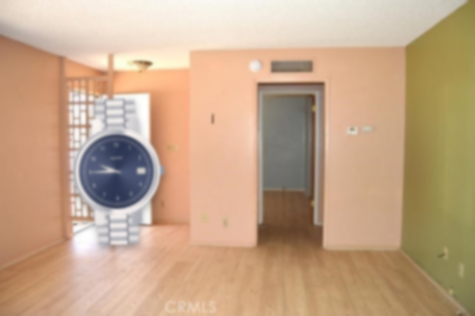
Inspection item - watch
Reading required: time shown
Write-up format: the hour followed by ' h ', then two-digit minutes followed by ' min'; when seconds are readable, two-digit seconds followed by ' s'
9 h 45 min
